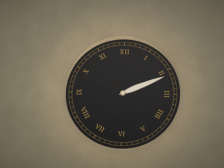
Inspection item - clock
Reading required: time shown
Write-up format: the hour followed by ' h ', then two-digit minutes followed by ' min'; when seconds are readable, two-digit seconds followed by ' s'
2 h 11 min
